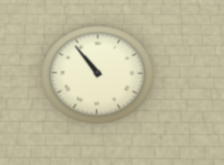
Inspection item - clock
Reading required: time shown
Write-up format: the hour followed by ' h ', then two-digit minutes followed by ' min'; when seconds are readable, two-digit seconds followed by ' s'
10 h 54 min
